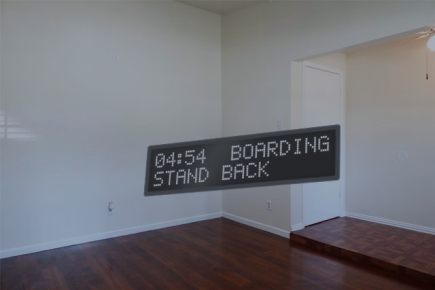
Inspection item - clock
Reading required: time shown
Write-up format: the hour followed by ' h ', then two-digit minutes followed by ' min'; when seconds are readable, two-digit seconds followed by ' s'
4 h 54 min
